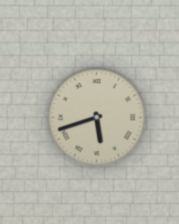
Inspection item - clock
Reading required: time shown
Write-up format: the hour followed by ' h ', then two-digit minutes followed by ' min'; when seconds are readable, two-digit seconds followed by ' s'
5 h 42 min
